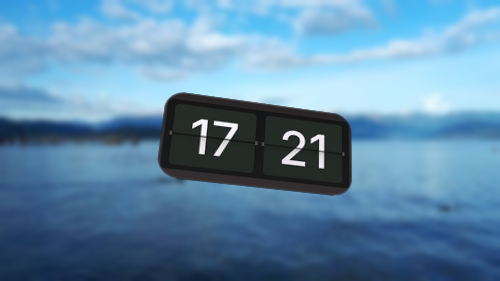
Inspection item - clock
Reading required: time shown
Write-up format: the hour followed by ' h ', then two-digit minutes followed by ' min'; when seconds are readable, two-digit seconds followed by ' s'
17 h 21 min
